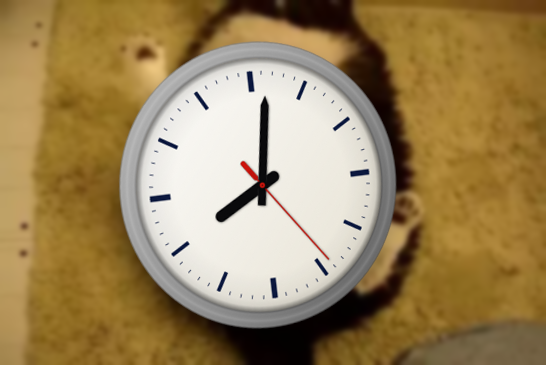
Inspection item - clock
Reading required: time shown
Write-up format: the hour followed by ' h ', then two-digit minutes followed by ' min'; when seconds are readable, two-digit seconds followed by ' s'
8 h 01 min 24 s
